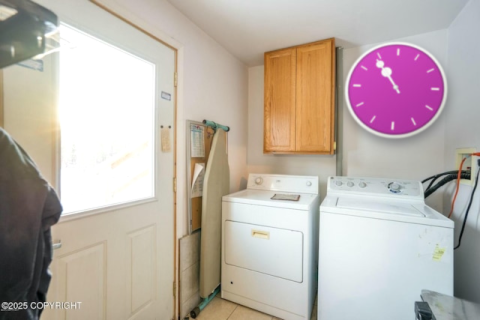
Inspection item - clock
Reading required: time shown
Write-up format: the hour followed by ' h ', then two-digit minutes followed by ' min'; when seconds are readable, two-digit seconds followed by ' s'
10 h 54 min
